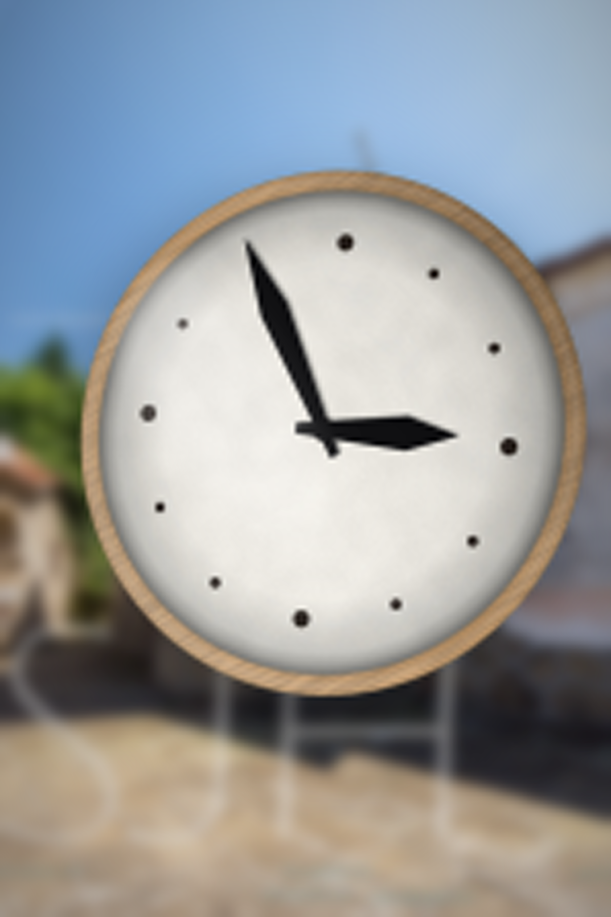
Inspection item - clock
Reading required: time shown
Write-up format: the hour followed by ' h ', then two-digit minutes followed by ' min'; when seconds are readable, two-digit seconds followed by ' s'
2 h 55 min
